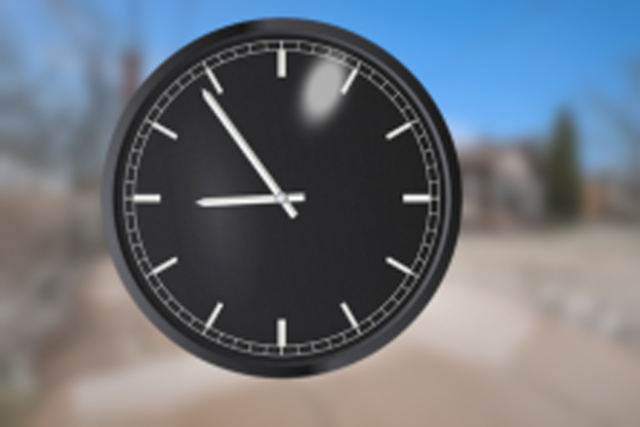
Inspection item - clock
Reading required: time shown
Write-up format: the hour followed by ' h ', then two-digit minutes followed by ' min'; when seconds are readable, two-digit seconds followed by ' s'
8 h 54 min
